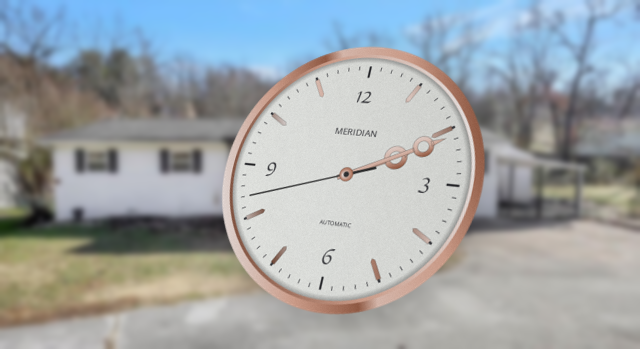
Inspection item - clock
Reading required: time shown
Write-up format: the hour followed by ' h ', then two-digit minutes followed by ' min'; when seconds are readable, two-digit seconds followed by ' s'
2 h 10 min 42 s
